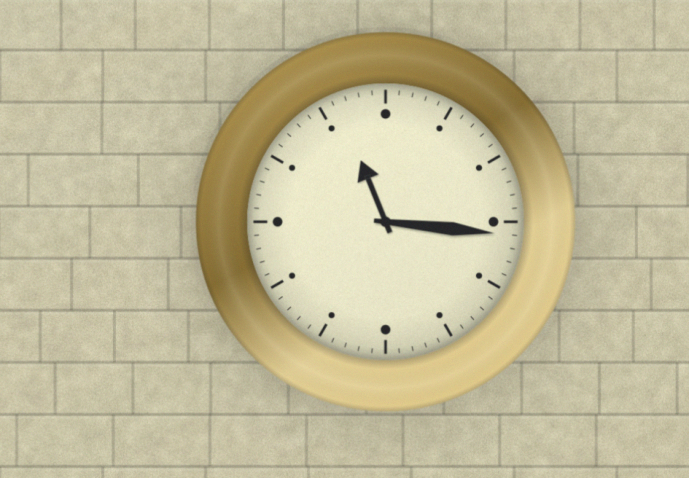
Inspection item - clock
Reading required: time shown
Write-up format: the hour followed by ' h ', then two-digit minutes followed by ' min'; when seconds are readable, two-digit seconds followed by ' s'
11 h 16 min
